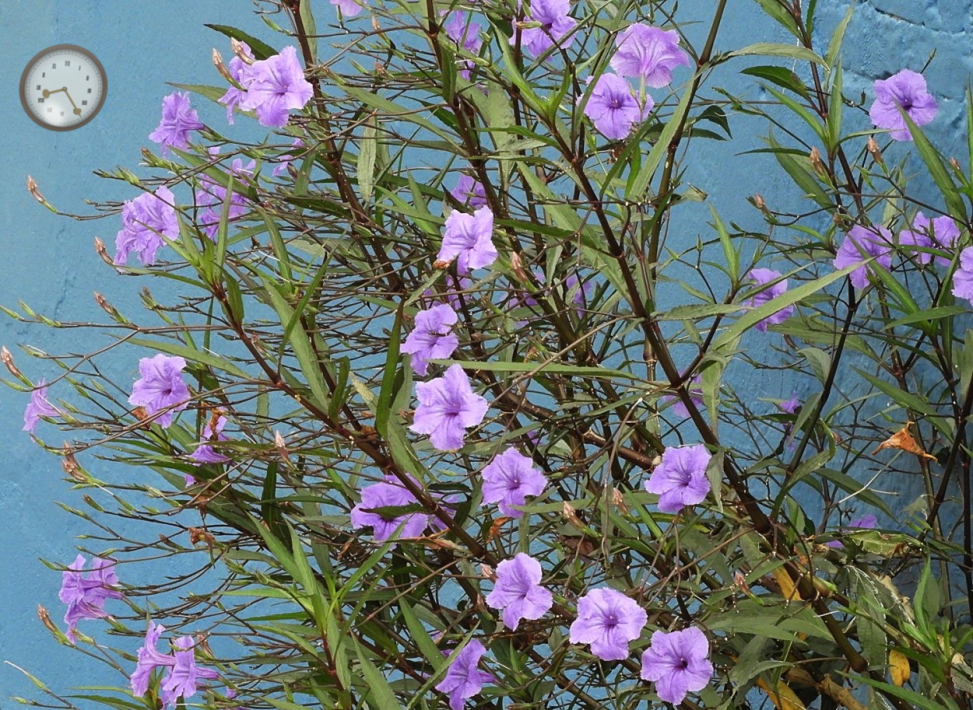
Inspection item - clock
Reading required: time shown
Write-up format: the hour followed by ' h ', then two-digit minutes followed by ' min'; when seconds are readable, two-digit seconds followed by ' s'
8 h 24 min
